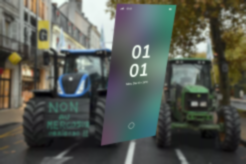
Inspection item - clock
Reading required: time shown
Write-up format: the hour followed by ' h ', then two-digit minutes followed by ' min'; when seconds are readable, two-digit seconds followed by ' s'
1 h 01 min
